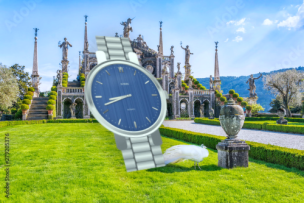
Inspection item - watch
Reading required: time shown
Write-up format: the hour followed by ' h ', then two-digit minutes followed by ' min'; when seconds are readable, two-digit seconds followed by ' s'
8 h 42 min
